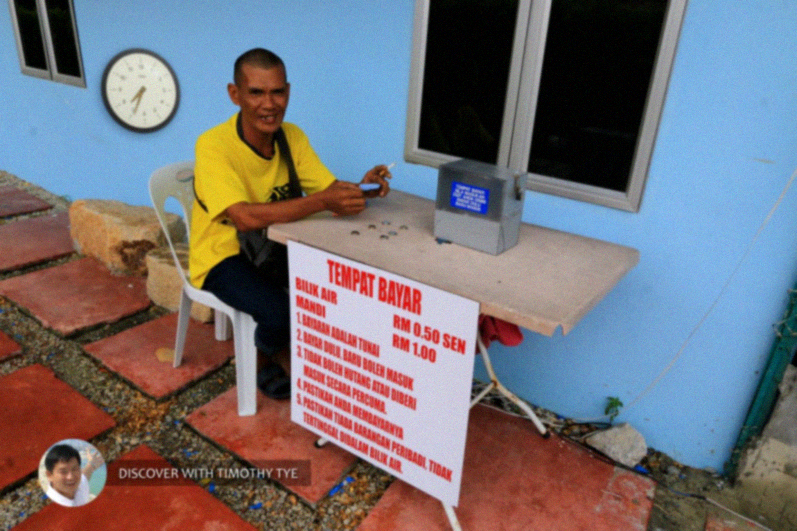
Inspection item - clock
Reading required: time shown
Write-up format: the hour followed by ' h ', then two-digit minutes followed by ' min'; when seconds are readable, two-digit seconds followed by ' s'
7 h 34 min
